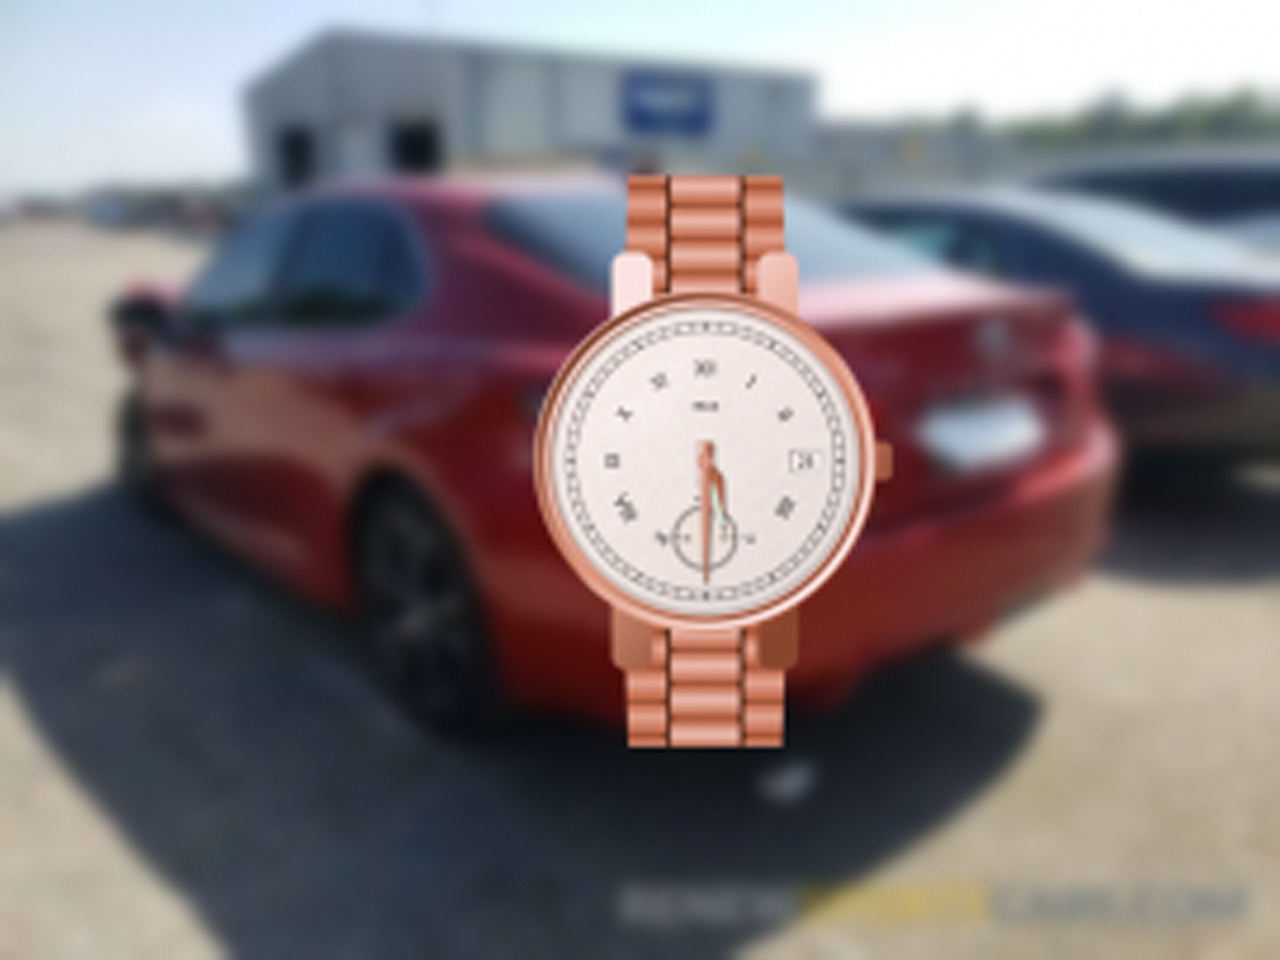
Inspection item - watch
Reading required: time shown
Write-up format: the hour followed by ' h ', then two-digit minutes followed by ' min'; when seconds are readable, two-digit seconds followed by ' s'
5 h 30 min
